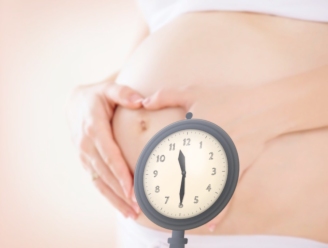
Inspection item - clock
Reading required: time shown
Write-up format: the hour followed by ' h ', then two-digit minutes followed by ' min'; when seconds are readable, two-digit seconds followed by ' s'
11 h 30 min
